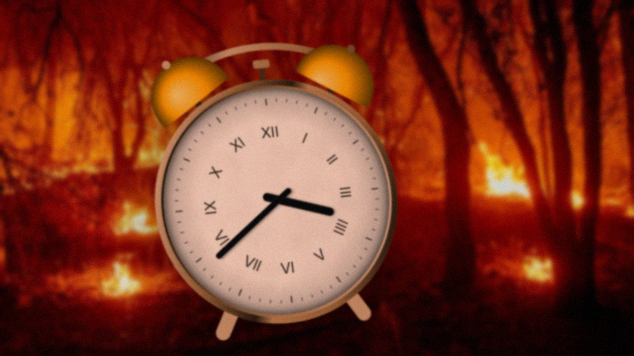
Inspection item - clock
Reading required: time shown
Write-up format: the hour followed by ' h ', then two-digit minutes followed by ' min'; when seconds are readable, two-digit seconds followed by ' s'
3 h 39 min
